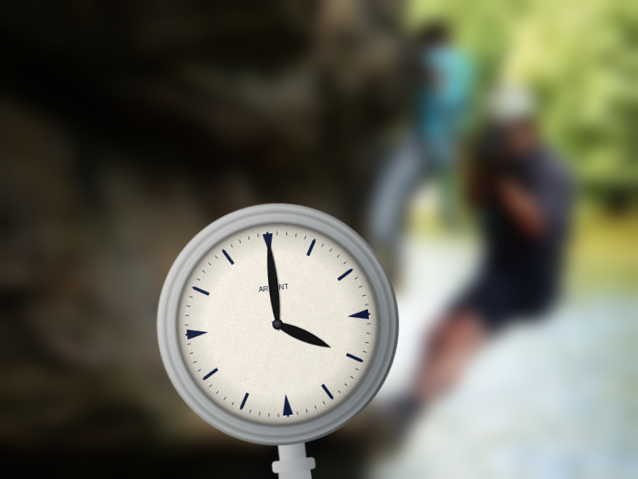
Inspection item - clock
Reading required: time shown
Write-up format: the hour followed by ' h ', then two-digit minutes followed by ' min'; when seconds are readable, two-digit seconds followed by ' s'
4 h 00 min
